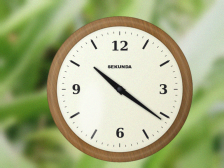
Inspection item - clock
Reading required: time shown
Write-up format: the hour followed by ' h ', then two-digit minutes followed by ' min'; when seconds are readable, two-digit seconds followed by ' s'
10 h 21 min
